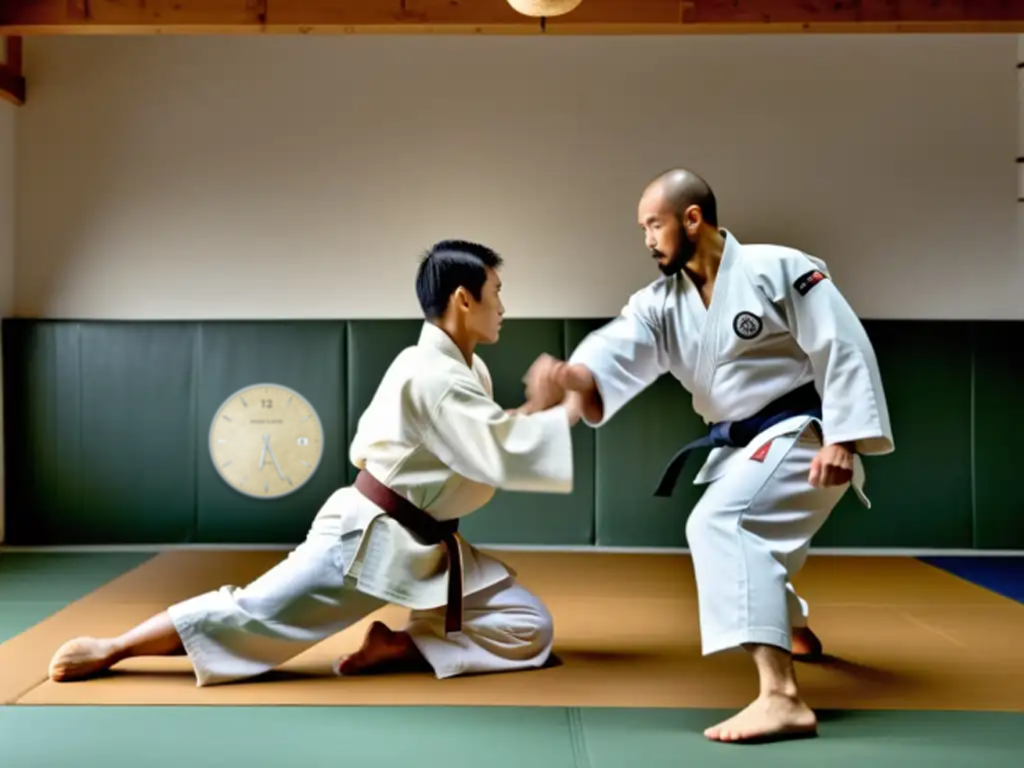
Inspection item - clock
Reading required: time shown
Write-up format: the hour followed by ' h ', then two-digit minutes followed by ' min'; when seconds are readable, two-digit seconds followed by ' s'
6 h 26 min
